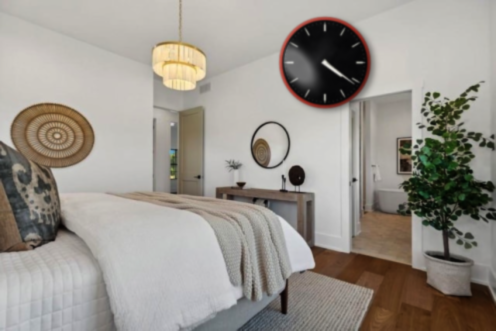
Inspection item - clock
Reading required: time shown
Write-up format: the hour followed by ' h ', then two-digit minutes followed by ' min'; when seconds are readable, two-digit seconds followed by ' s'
4 h 21 min
